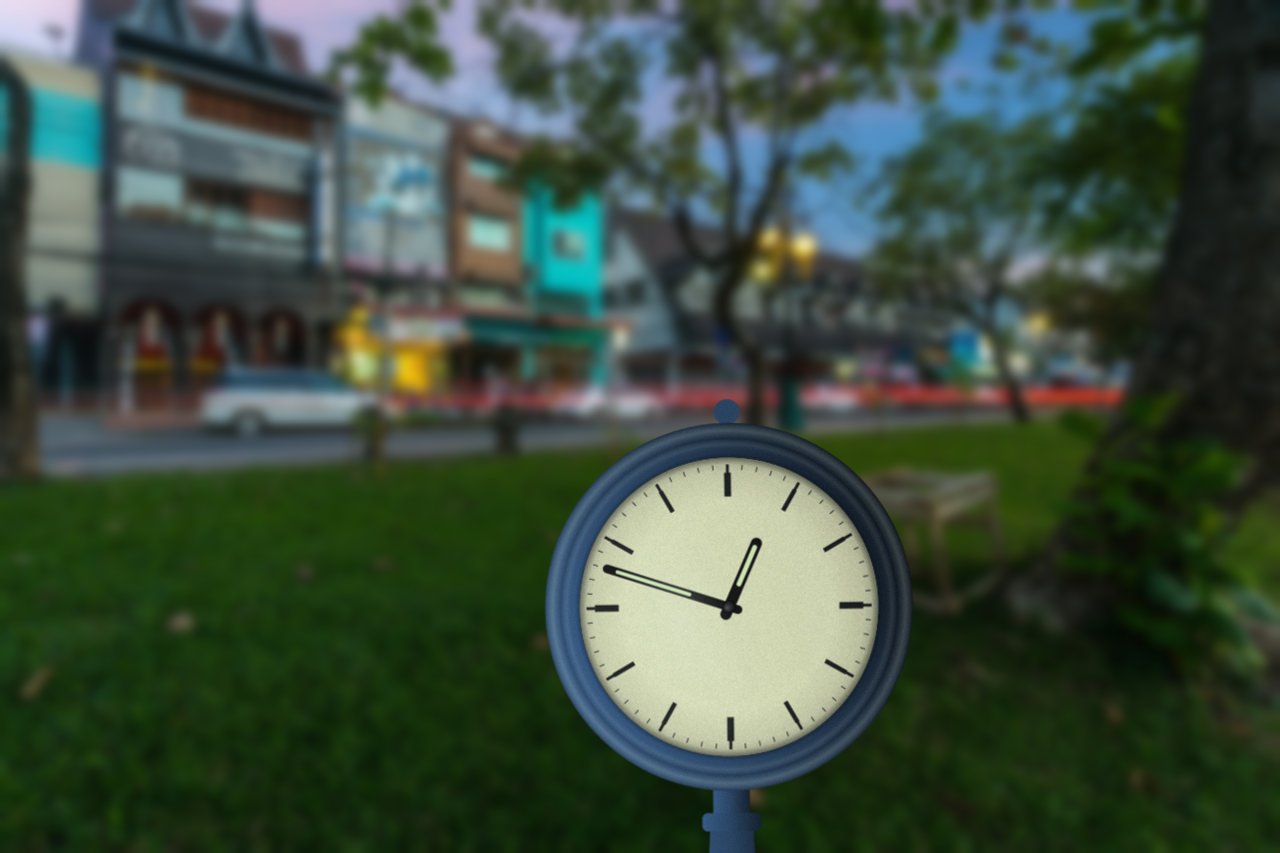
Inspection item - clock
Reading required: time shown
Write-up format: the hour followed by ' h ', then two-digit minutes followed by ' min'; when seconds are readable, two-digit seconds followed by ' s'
12 h 48 min
